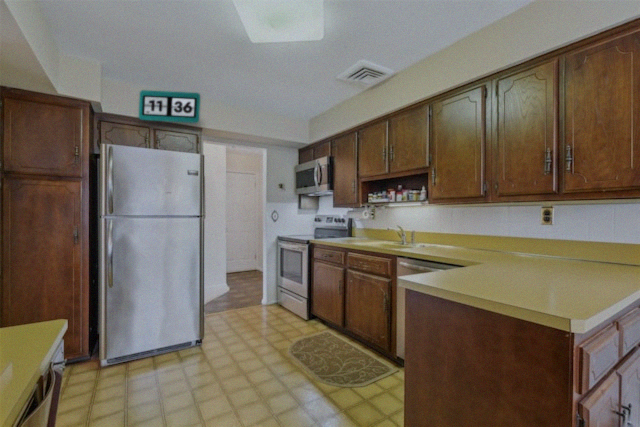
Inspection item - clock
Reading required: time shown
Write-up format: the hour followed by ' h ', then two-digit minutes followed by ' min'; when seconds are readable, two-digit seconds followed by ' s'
11 h 36 min
